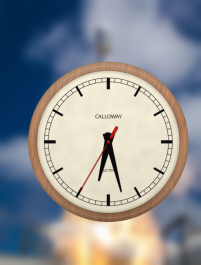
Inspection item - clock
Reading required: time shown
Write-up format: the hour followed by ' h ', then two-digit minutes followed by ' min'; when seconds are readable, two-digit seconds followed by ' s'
6 h 27 min 35 s
